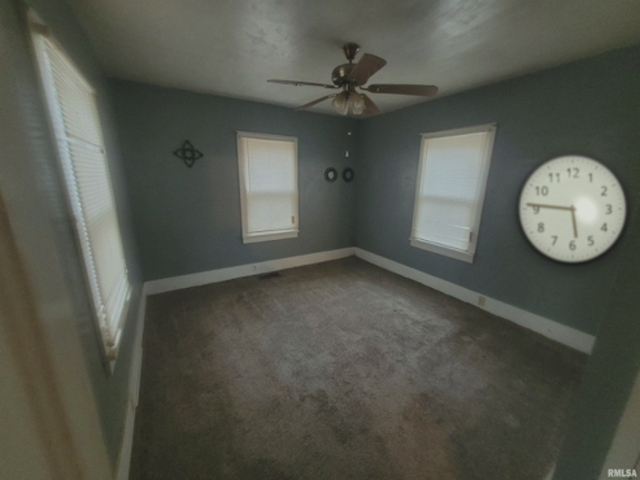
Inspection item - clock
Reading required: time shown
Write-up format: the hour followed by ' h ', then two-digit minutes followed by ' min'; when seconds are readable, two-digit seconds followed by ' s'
5 h 46 min
